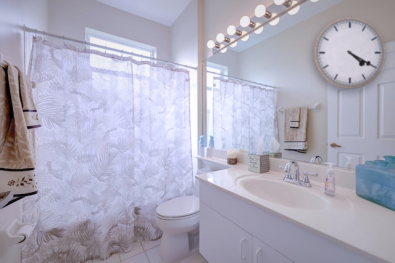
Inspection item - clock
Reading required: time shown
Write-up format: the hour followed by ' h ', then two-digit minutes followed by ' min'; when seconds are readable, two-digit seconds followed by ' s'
4 h 20 min
